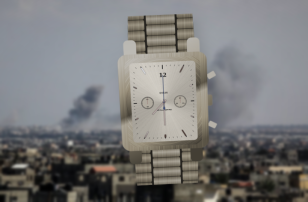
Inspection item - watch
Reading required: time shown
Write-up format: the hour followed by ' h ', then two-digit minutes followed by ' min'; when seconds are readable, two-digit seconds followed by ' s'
7 h 30 min
